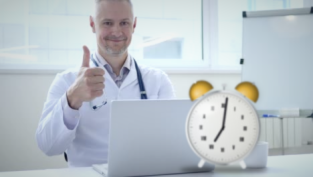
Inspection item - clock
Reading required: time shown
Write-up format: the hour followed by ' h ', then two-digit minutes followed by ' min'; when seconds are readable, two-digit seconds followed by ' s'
7 h 01 min
